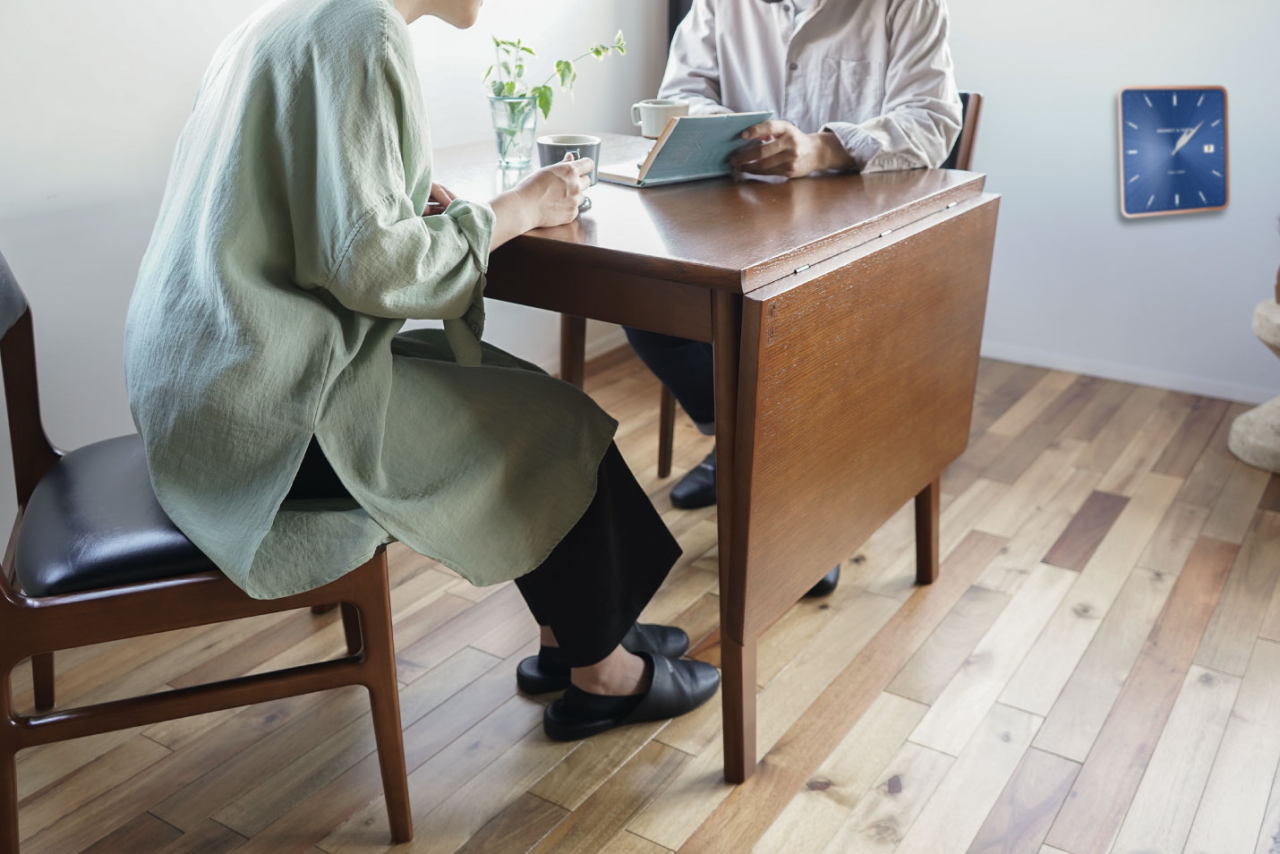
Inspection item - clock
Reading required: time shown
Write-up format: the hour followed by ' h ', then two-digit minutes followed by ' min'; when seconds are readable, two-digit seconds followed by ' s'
1 h 08 min
